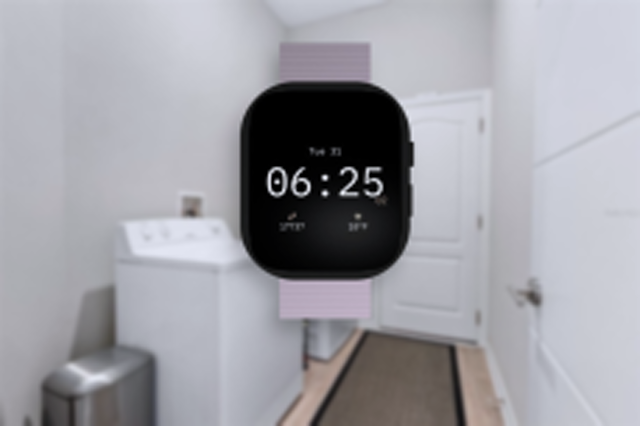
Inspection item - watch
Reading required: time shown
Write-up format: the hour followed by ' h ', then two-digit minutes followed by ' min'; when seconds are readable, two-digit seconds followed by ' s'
6 h 25 min
